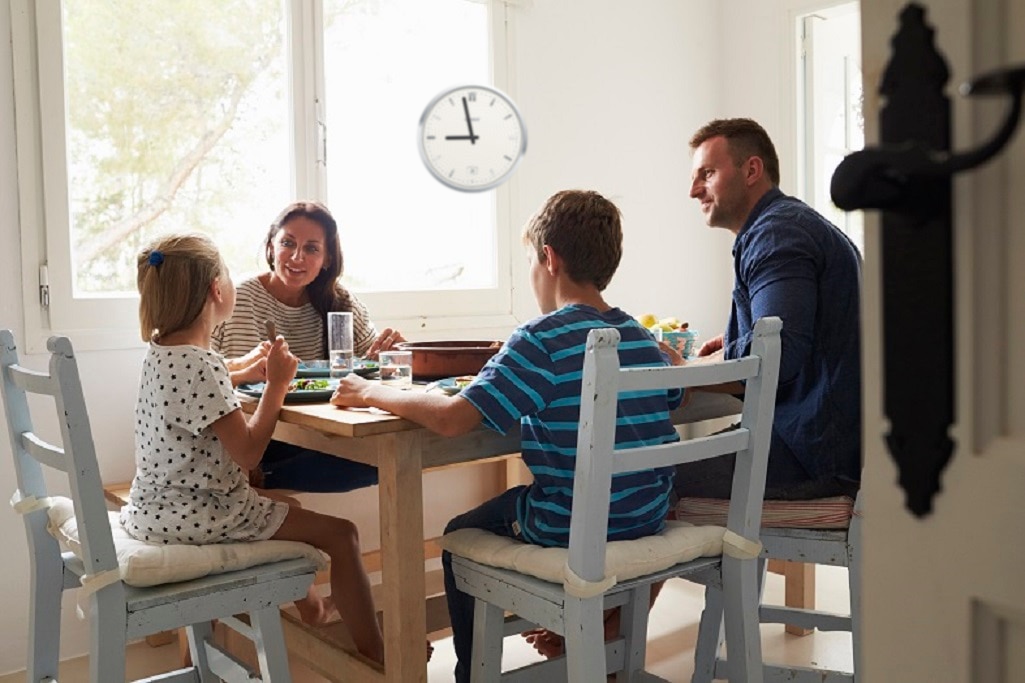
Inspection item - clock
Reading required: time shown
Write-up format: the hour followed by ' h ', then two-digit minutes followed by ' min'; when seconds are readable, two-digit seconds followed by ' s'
8 h 58 min
